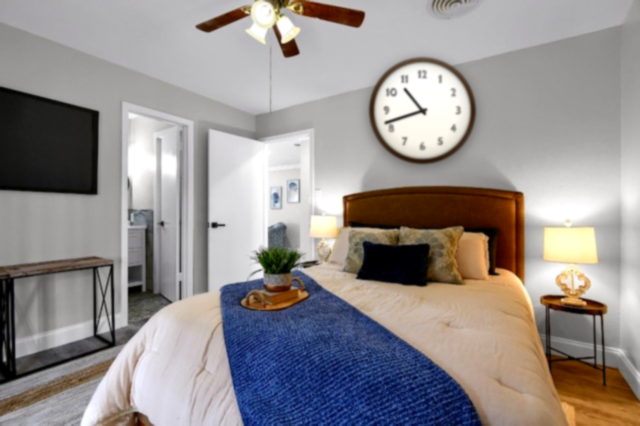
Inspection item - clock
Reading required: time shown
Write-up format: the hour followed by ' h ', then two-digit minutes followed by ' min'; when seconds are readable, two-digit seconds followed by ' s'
10 h 42 min
